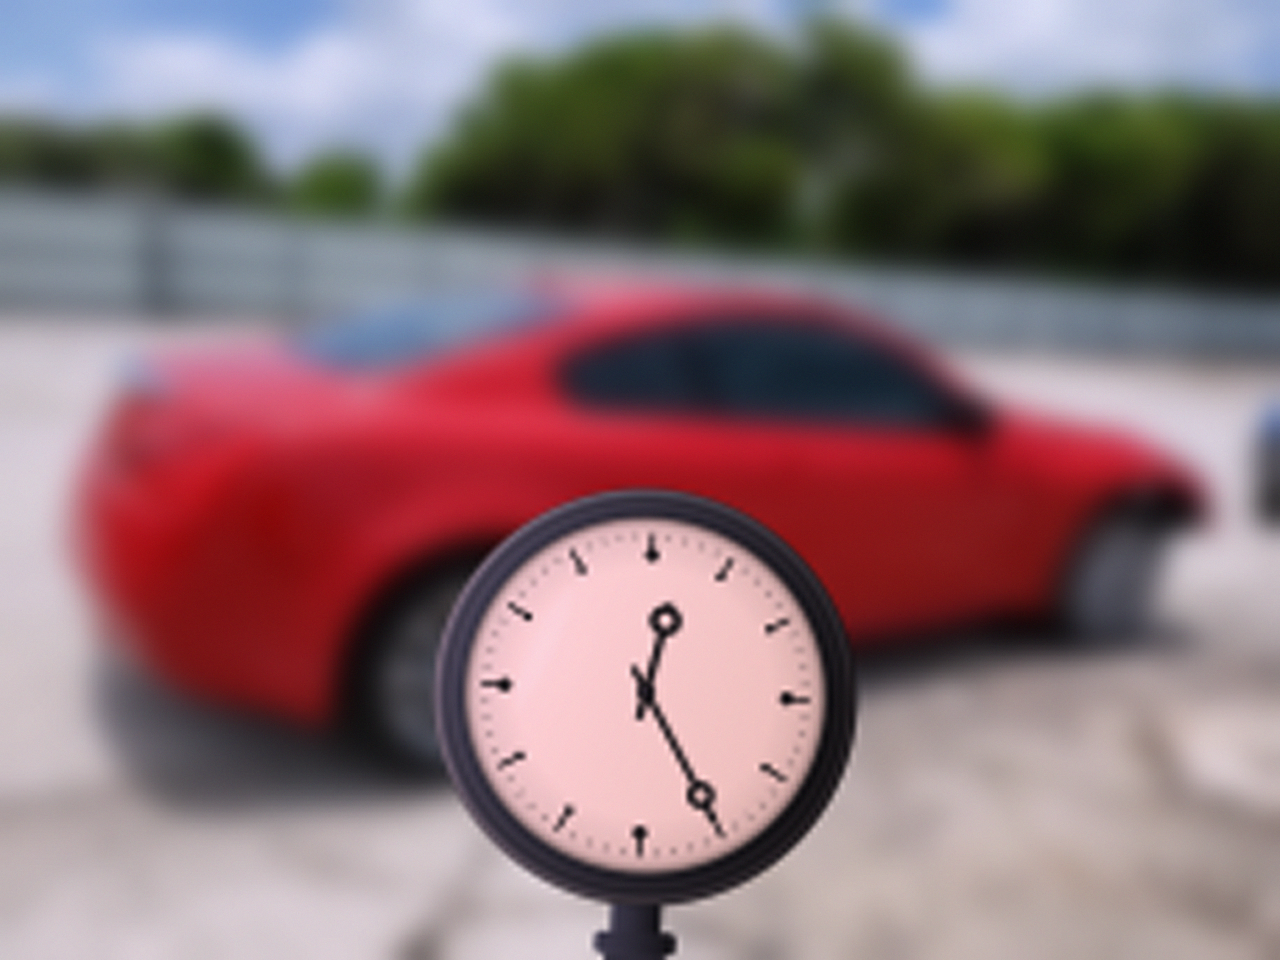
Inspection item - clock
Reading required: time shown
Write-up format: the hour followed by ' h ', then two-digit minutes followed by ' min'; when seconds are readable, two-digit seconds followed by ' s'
12 h 25 min
